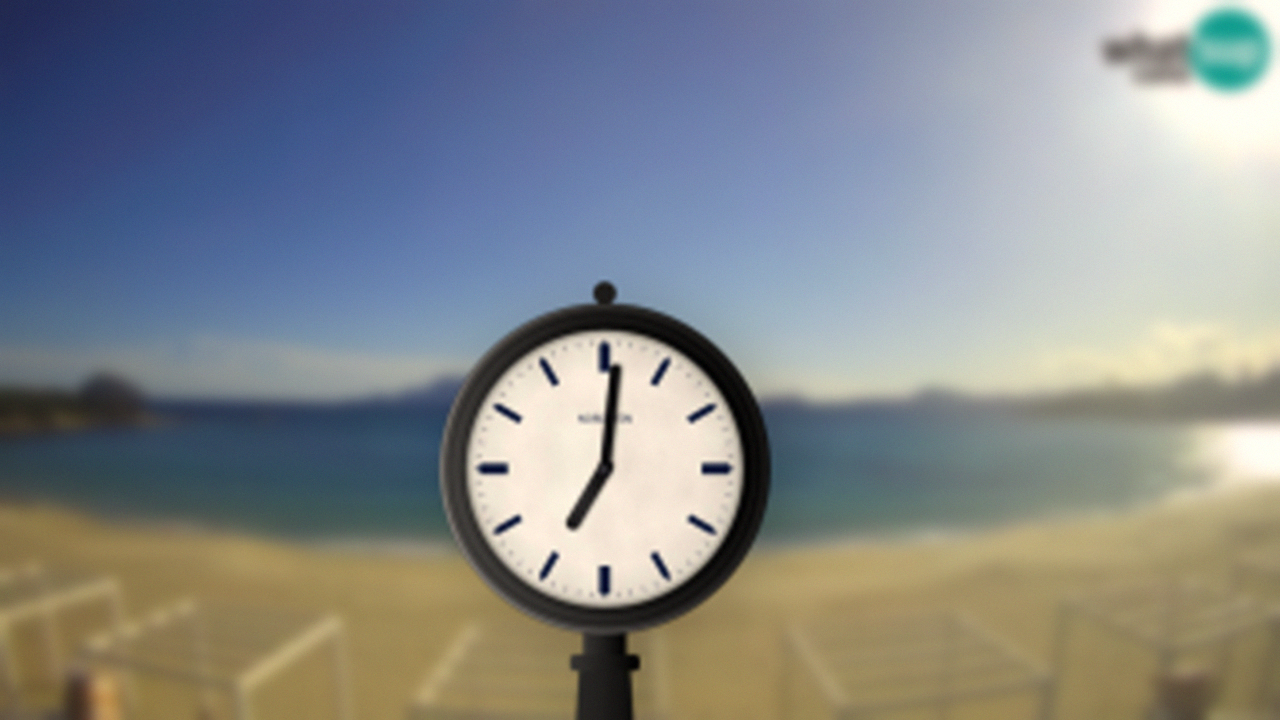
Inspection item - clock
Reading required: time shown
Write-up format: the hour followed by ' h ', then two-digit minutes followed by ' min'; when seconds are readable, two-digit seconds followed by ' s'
7 h 01 min
